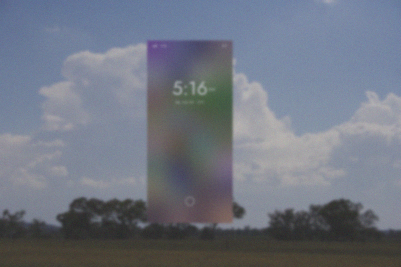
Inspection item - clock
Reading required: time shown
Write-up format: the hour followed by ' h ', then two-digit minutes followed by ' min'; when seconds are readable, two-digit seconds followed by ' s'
5 h 16 min
